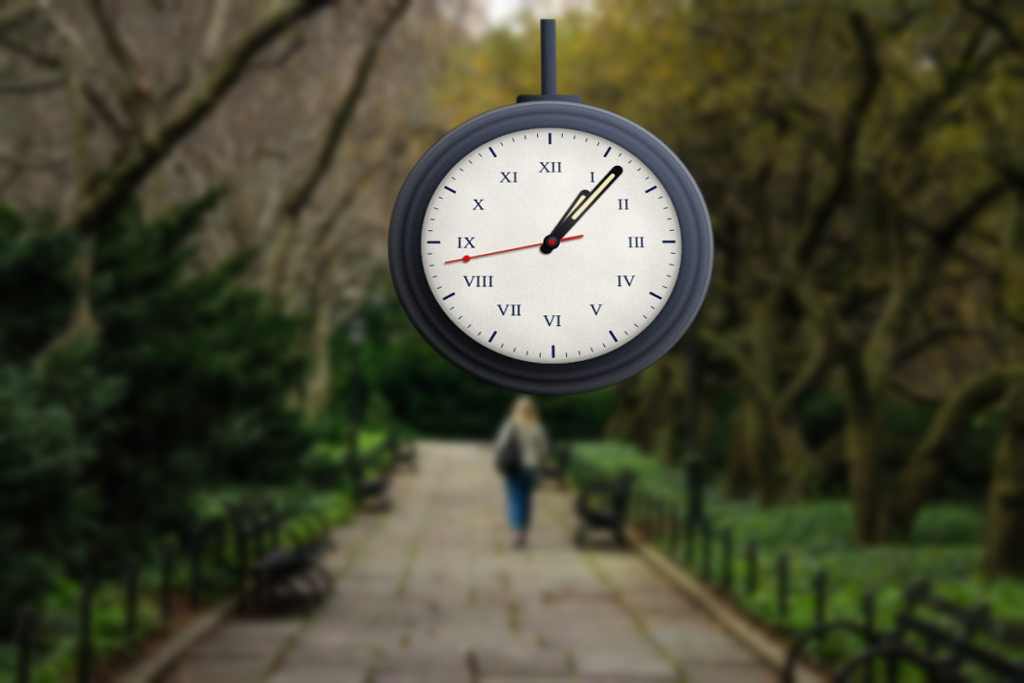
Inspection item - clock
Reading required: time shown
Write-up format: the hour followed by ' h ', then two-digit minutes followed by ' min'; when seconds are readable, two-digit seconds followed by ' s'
1 h 06 min 43 s
